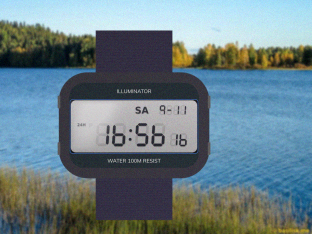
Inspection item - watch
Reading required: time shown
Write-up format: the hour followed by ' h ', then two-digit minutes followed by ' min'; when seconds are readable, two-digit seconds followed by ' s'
16 h 56 min 16 s
